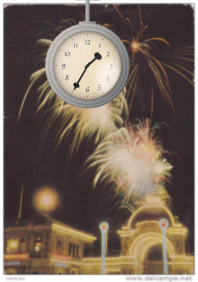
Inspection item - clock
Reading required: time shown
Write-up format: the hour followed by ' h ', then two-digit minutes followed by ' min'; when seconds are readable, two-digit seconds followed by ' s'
1 h 35 min
